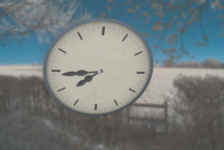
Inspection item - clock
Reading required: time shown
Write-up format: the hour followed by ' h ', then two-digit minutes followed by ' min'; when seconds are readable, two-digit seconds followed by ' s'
7 h 44 min
